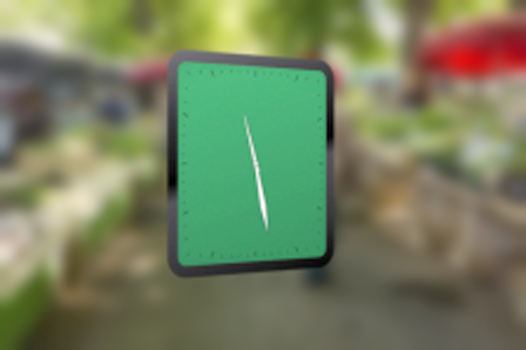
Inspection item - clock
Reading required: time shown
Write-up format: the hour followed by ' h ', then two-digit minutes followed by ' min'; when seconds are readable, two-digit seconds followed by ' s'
11 h 28 min
